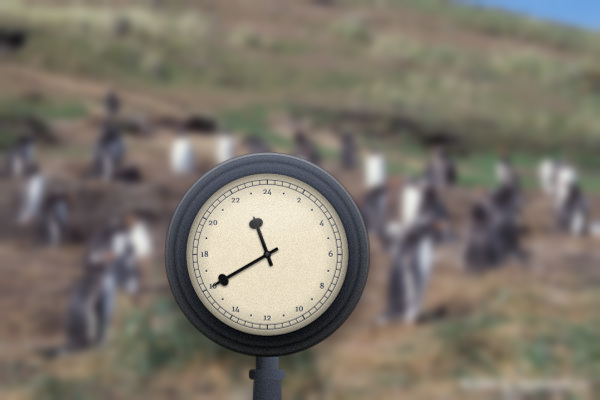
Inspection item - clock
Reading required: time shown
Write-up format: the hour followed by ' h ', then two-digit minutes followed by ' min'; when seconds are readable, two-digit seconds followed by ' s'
22 h 40 min
